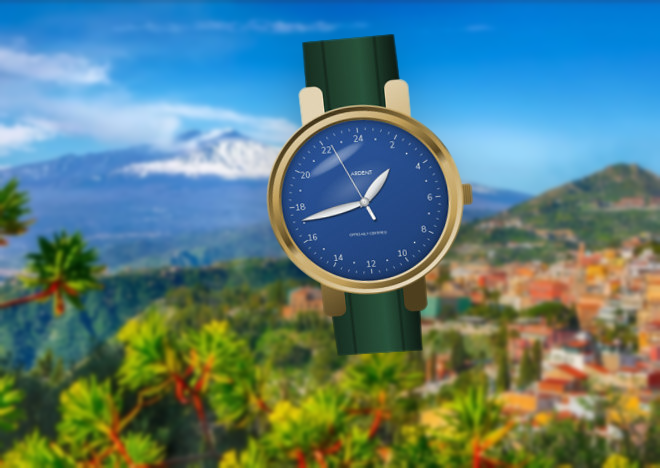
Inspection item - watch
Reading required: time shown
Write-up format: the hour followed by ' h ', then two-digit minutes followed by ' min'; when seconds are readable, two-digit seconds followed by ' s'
2 h 42 min 56 s
